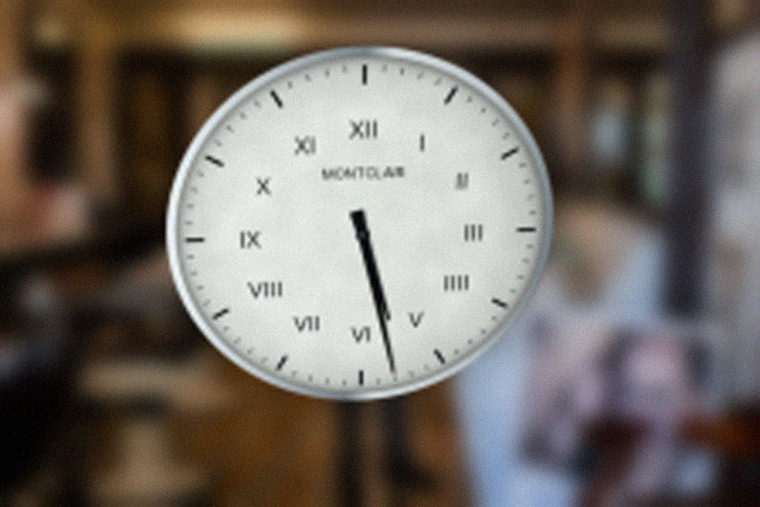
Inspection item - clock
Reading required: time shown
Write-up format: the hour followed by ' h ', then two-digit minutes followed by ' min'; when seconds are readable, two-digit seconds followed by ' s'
5 h 28 min
